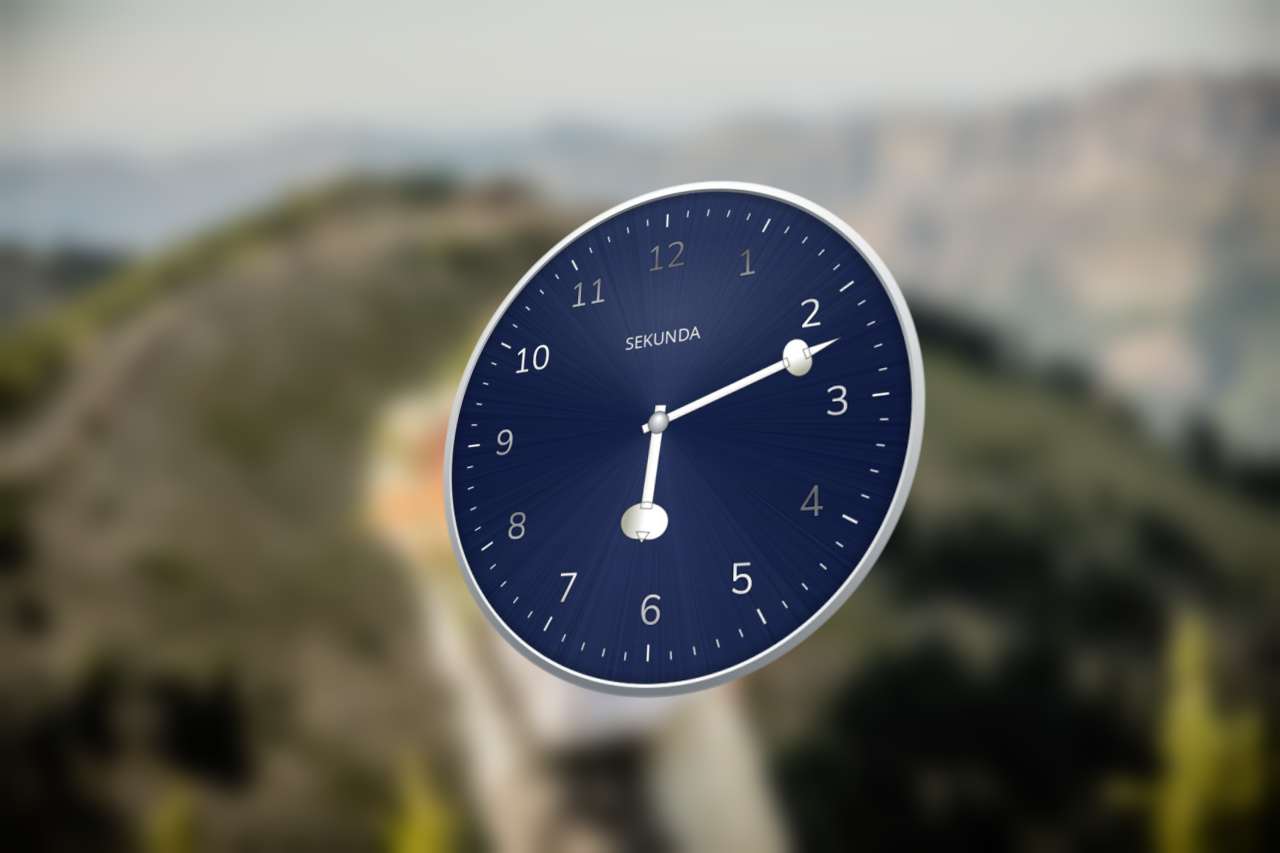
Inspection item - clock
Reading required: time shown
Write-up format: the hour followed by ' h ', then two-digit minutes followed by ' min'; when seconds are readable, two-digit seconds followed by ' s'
6 h 12 min
